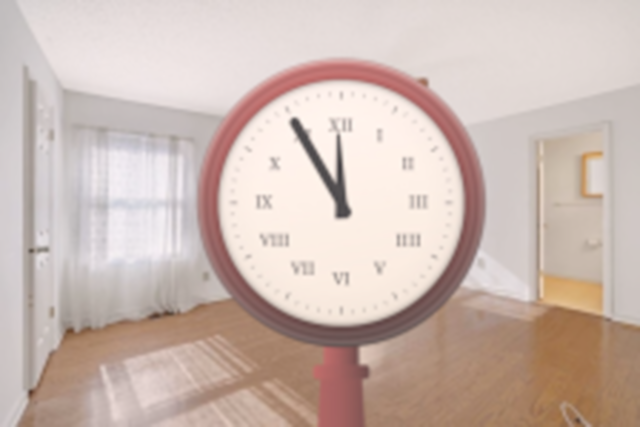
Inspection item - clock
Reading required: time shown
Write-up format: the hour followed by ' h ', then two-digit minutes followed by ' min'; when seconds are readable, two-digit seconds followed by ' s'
11 h 55 min
